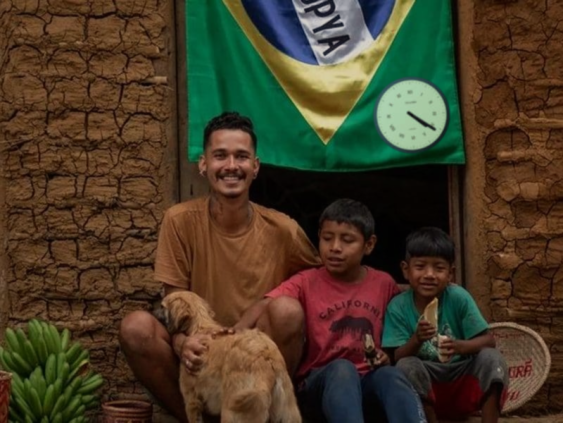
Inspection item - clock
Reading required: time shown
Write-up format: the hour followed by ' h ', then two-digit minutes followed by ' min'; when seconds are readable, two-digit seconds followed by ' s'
4 h 21 min
